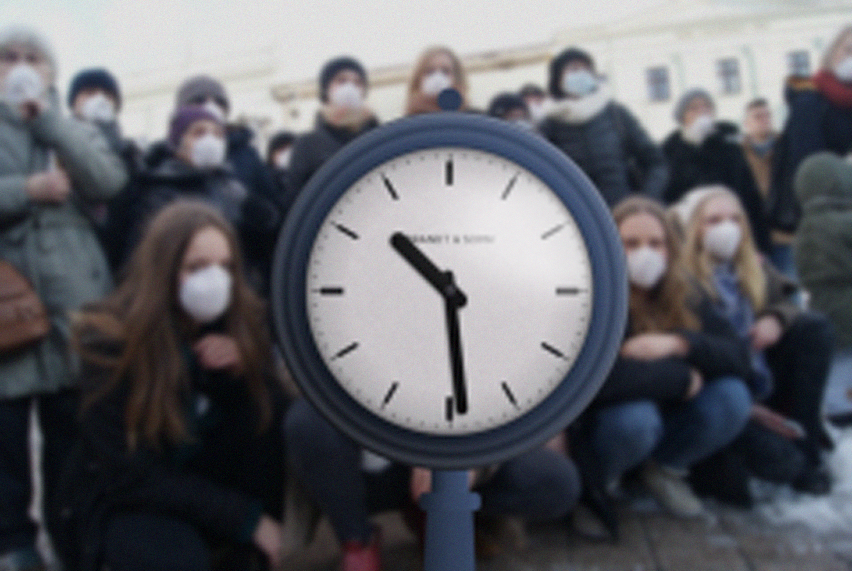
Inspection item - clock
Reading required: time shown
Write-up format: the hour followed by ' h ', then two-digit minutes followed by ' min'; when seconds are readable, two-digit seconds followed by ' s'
10 h 29 min
